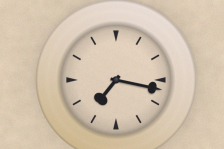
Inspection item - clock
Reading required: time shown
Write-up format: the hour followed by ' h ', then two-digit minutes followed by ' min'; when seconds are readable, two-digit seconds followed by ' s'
7 h 17 min
